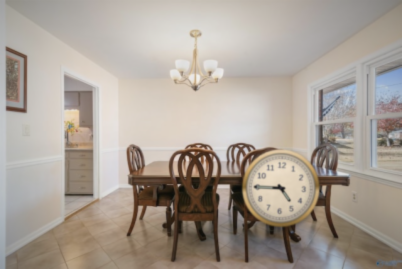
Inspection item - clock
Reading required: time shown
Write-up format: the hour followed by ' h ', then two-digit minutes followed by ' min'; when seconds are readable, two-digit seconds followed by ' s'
4 h 45 min
